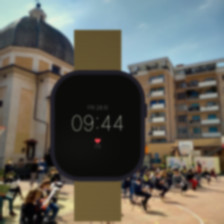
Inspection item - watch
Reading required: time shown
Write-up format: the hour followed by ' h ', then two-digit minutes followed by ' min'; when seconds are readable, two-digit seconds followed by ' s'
9 h 44 min
